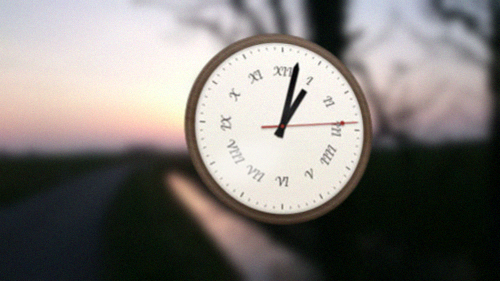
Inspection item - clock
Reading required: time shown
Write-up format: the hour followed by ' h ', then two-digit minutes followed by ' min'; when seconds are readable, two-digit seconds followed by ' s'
1 h 02 min 14 s
